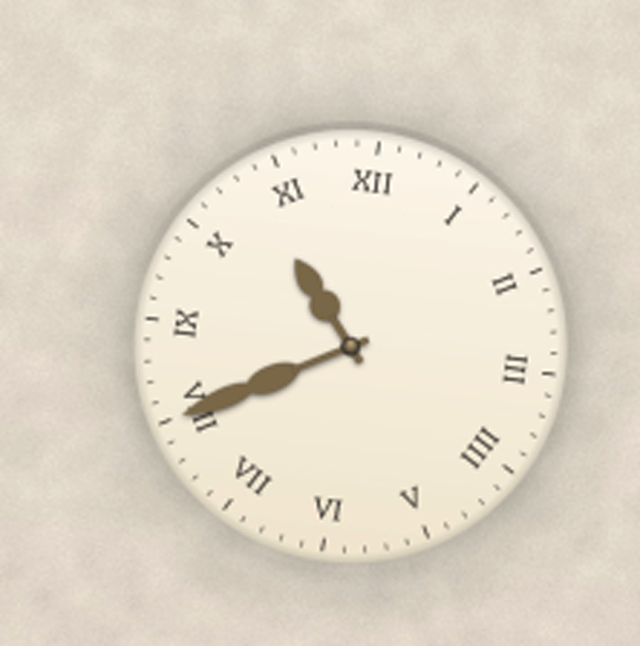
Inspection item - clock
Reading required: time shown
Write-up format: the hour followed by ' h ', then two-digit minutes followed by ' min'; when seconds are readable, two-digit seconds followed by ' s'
10 h 40 min
